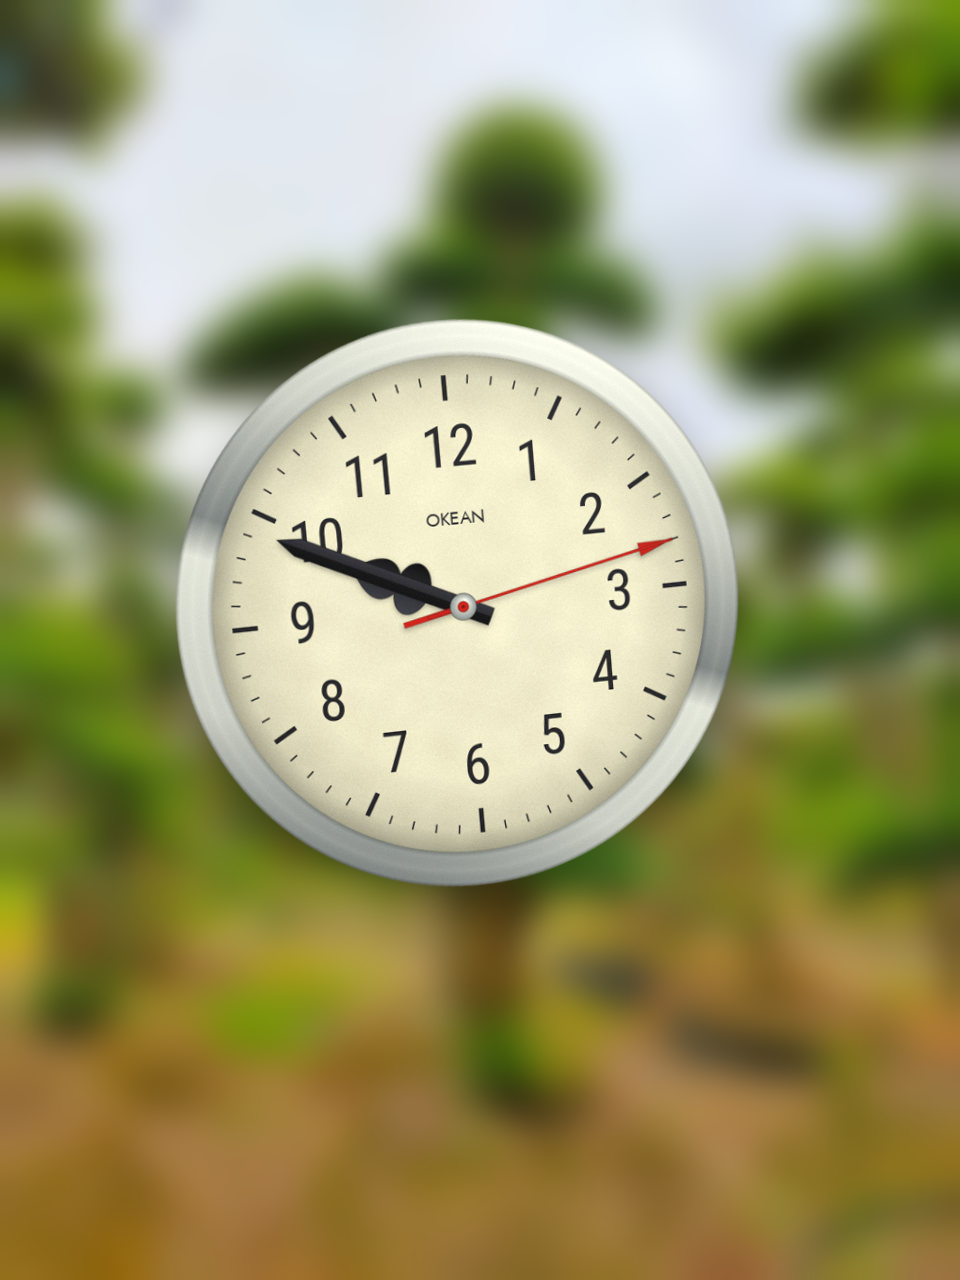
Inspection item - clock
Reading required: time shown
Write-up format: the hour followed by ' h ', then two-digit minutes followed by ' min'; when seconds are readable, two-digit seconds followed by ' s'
9 h 49 min 13 s
